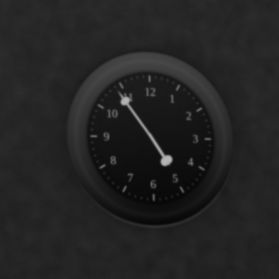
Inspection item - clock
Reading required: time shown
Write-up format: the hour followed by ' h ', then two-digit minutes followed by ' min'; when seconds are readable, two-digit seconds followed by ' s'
4 h 54 min
